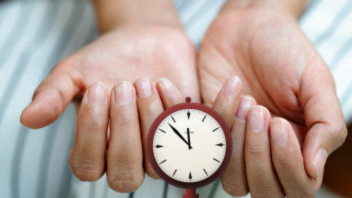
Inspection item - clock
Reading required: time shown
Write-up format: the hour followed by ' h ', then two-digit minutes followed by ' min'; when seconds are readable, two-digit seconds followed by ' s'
11 h 53 min
